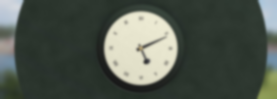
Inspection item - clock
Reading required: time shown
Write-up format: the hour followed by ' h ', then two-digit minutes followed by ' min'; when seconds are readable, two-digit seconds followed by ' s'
5 h 11 min
